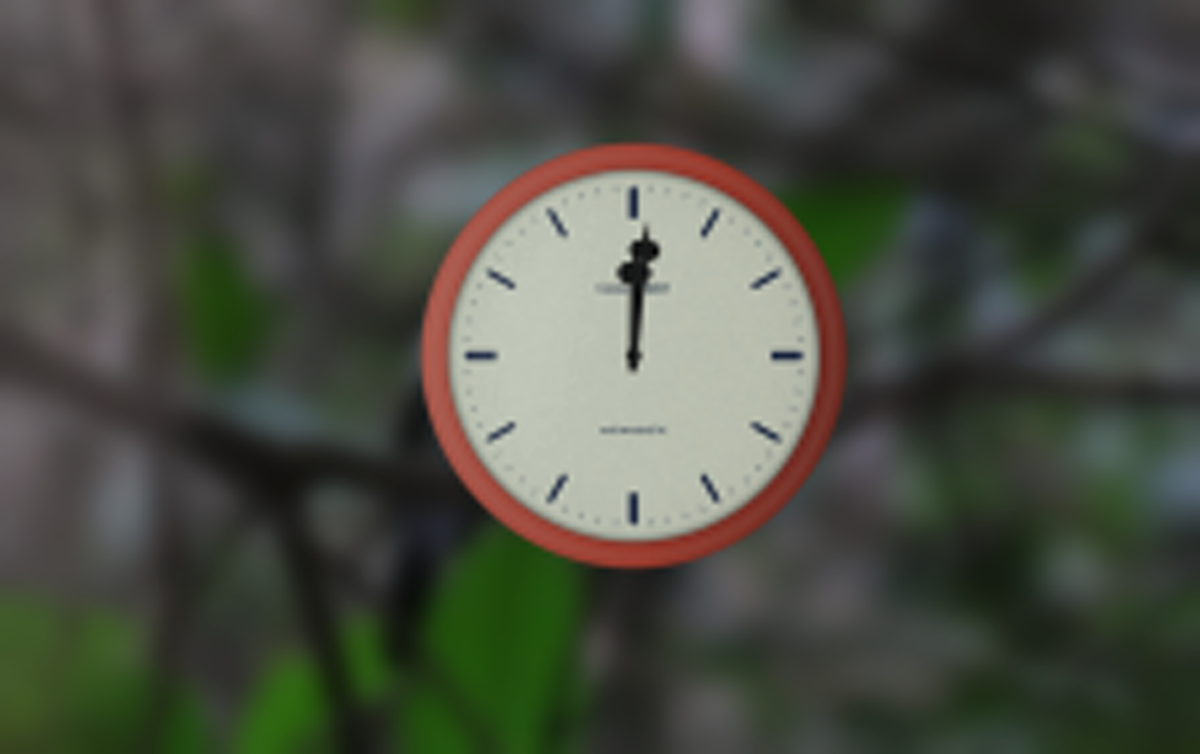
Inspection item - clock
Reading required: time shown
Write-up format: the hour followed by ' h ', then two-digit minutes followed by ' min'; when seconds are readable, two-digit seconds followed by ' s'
12 h 01 min
